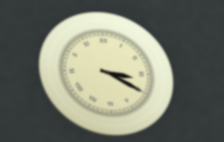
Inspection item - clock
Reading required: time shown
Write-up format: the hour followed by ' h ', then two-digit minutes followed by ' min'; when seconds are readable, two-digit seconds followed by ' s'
3 h 20 min
